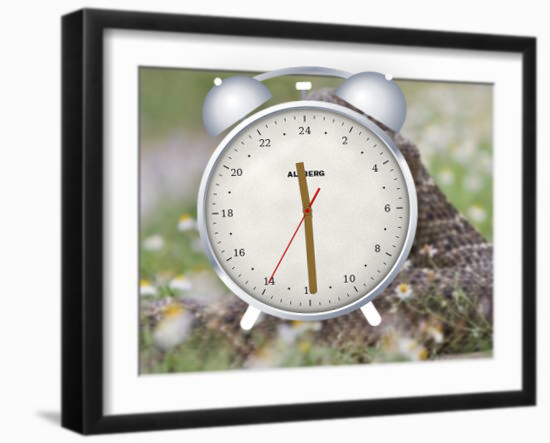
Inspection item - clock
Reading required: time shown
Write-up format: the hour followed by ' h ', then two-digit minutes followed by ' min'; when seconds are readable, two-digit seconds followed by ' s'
23 h 29 min 35 s
